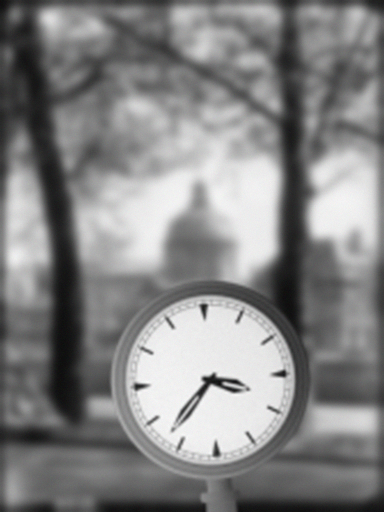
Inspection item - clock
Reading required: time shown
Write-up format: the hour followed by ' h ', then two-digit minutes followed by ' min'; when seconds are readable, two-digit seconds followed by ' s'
3 h 37 min
